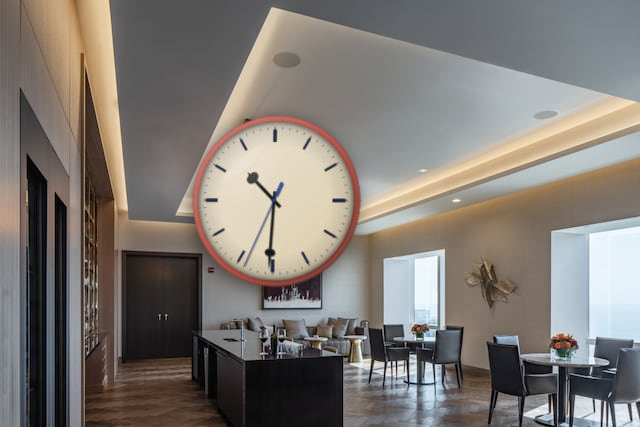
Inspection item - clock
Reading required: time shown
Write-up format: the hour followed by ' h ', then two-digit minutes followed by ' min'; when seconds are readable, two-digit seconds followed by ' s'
10 h 30 min 34 s
